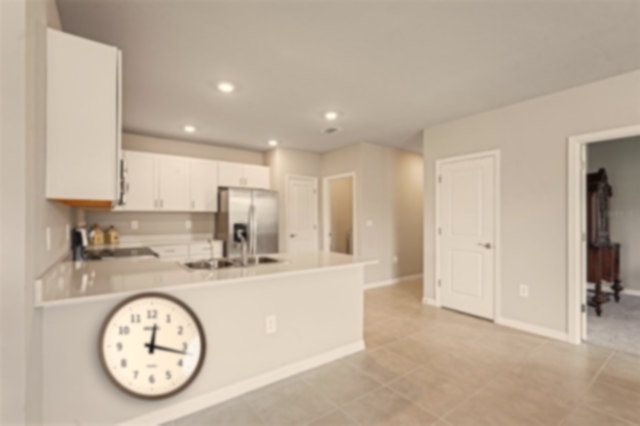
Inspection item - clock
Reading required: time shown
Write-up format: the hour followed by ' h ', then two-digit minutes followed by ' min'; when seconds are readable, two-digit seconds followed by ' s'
12 h 17 min
